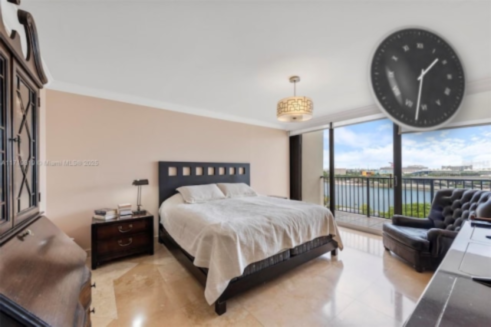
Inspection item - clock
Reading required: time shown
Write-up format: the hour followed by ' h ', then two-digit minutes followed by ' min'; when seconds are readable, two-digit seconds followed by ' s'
1 h 32 min
